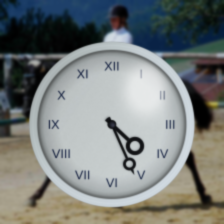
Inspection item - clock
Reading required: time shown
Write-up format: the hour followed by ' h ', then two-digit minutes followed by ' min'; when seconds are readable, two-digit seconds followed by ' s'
4 h 26 min
